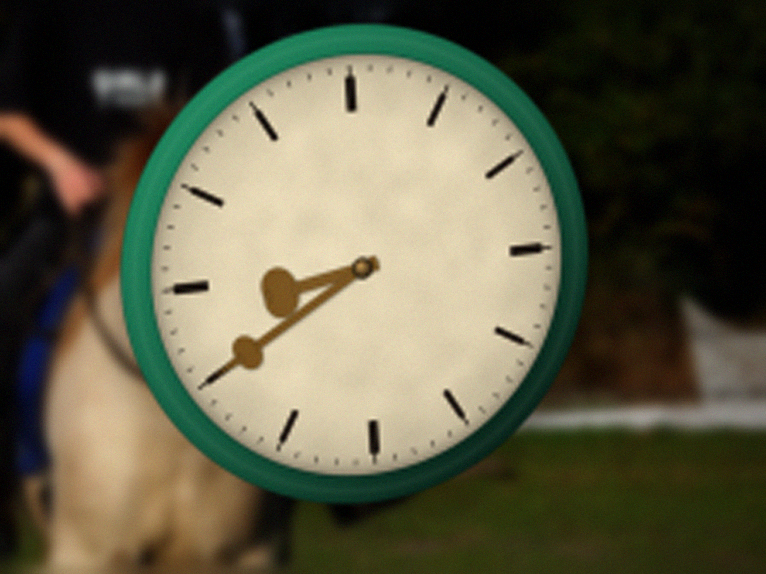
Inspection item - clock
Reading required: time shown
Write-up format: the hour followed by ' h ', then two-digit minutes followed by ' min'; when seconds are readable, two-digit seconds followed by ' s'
8 h 40 min
